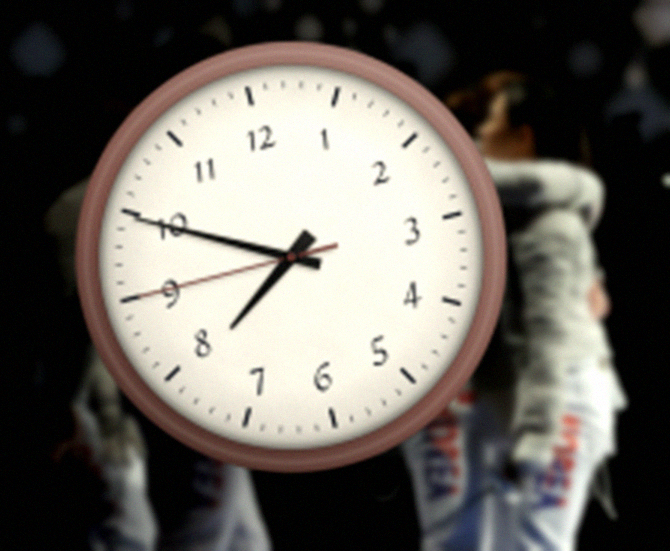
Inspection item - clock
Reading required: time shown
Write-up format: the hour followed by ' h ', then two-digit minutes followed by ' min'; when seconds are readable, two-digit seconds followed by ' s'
7 h 49 min 45 s
